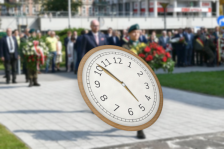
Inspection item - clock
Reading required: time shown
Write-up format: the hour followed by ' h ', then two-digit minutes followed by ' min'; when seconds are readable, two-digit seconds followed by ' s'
4 h 52 min
